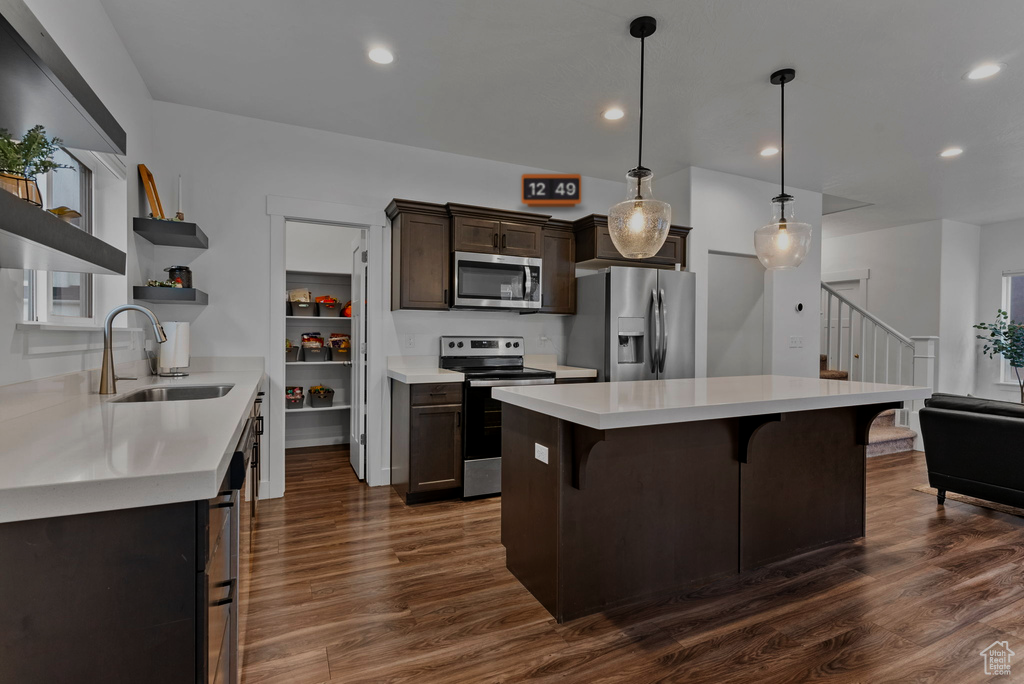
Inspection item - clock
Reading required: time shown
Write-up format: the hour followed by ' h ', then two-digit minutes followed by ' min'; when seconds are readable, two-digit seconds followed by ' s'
12 h 49 min
